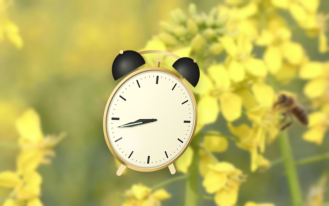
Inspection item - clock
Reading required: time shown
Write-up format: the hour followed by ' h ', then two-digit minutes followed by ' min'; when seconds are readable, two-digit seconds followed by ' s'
8 h 43 min
